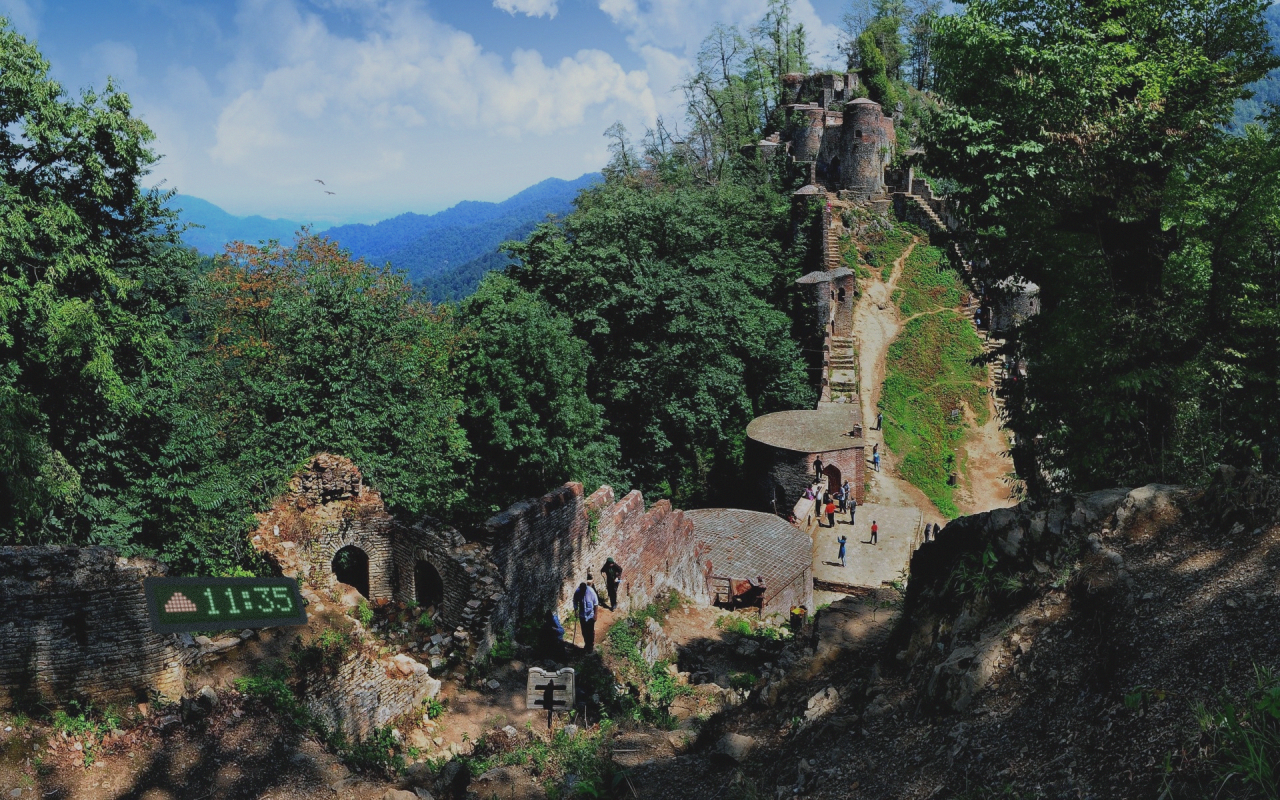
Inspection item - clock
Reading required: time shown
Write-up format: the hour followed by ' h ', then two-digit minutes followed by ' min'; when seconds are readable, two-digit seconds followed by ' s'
11 h 35 min
